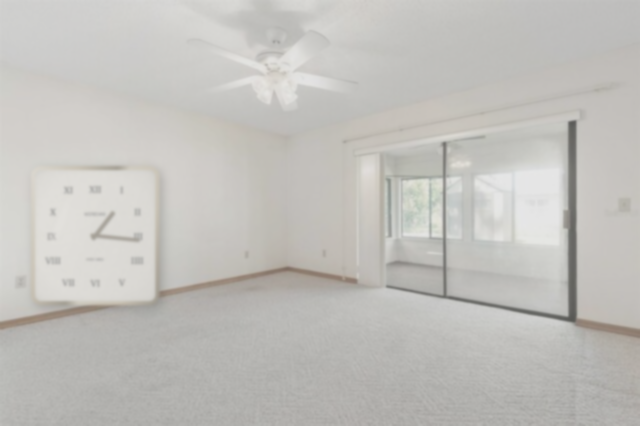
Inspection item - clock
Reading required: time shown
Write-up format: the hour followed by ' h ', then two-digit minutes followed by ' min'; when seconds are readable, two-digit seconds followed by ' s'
1 h 16 min
